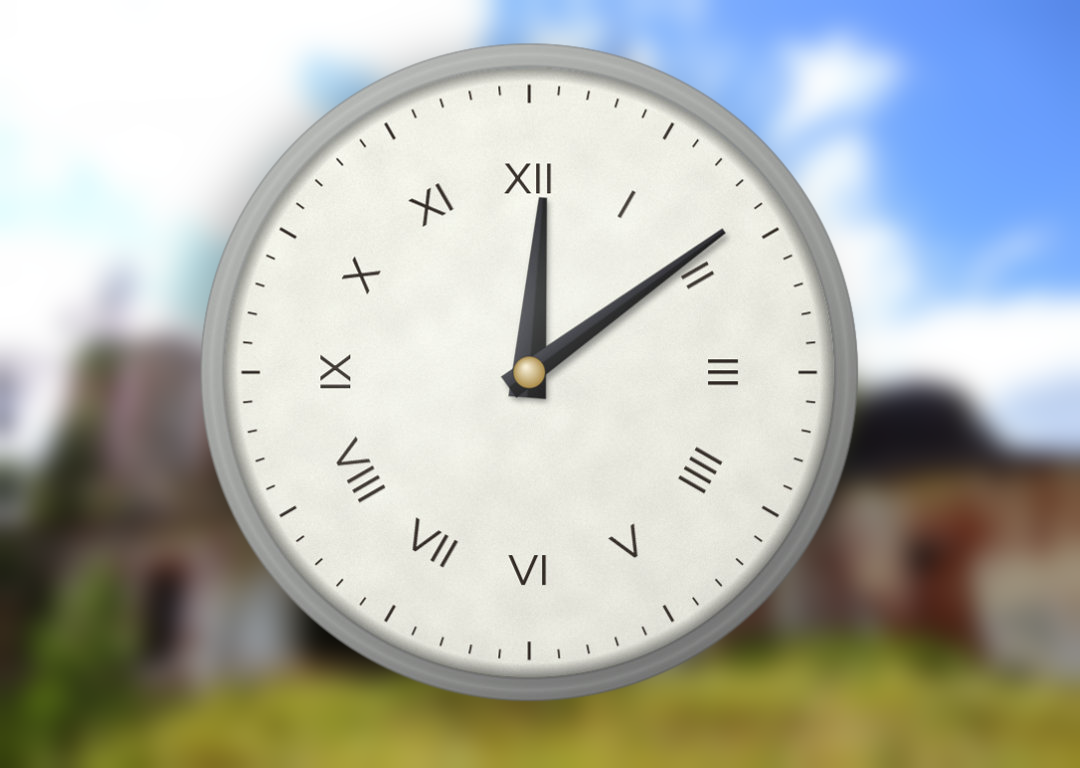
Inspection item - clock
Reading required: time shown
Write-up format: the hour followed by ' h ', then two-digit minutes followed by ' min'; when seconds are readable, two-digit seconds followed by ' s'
12 h 09 min
